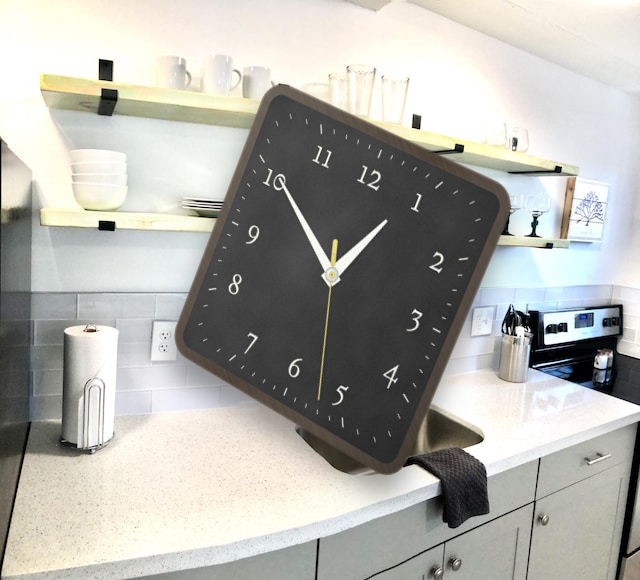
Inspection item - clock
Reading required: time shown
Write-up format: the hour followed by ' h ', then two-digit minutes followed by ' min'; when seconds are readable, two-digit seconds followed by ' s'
12 h 50 min 27 s
